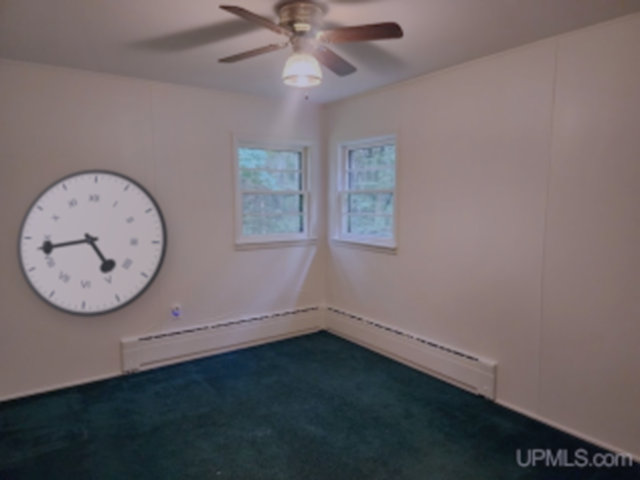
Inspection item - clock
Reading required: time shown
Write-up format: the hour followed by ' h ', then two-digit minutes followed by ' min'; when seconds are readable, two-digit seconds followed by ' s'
4 h 43 min
